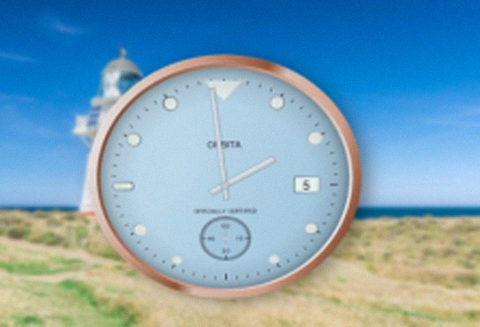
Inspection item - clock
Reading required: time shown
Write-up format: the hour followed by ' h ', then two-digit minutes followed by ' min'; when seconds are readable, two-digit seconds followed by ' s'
1 h 59 min
